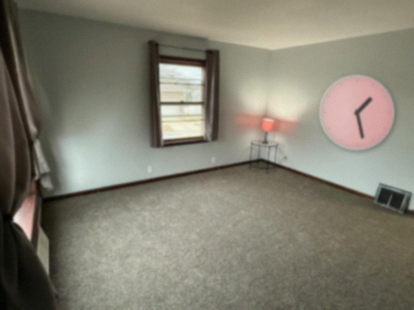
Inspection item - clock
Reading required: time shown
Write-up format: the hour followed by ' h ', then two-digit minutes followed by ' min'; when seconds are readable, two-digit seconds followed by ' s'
1 h 28 min
